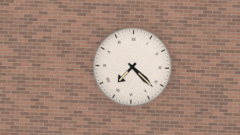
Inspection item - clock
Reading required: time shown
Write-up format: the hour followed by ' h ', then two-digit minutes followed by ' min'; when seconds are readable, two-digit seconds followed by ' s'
7 h 22 min
